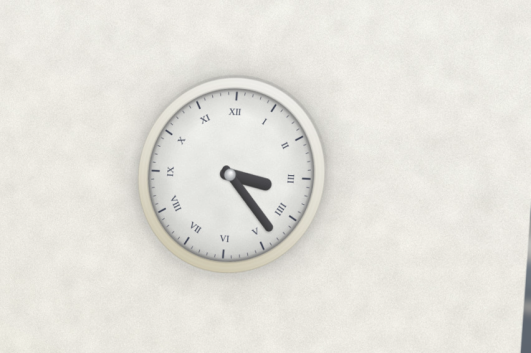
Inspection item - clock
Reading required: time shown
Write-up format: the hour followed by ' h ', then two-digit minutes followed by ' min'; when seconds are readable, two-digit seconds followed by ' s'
3 h 23 min
